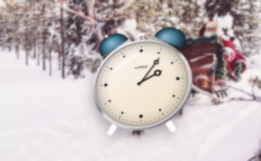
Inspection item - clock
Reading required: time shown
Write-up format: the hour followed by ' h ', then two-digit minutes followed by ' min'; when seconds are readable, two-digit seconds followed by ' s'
2 h 06 min
